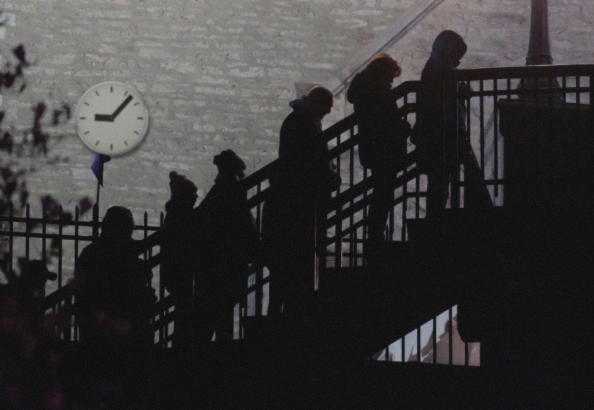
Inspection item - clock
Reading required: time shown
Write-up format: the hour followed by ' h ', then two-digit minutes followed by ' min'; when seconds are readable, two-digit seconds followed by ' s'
9 h 07 min
